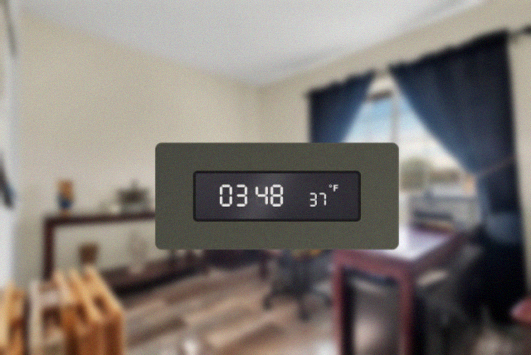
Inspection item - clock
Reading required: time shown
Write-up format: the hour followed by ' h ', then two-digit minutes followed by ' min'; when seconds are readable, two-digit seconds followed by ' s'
3 h 48 min
